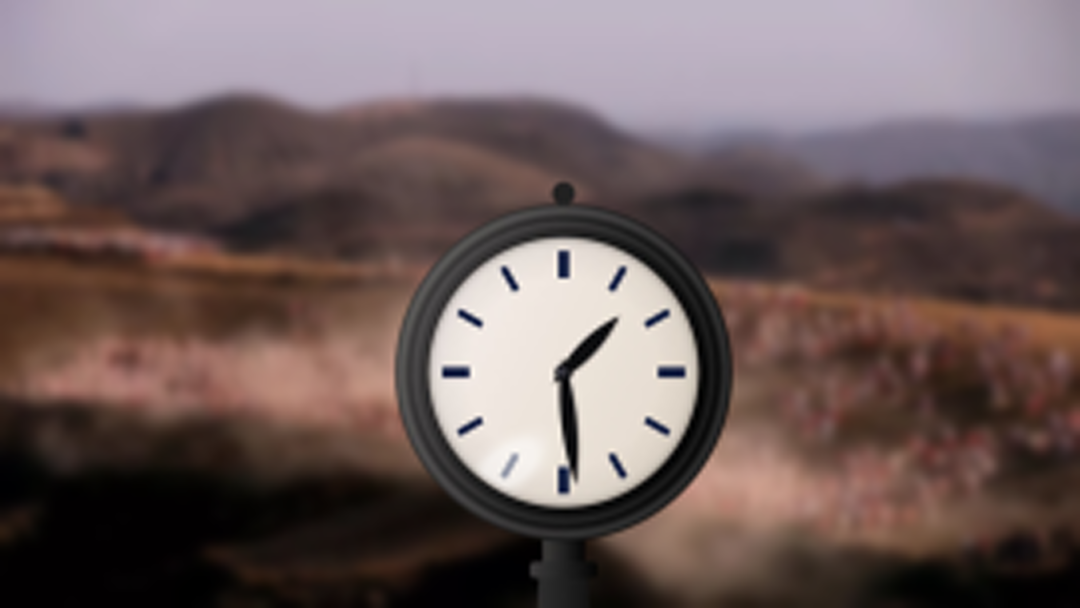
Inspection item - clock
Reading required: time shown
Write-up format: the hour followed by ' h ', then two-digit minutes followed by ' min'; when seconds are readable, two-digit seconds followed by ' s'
1 h 29 min
